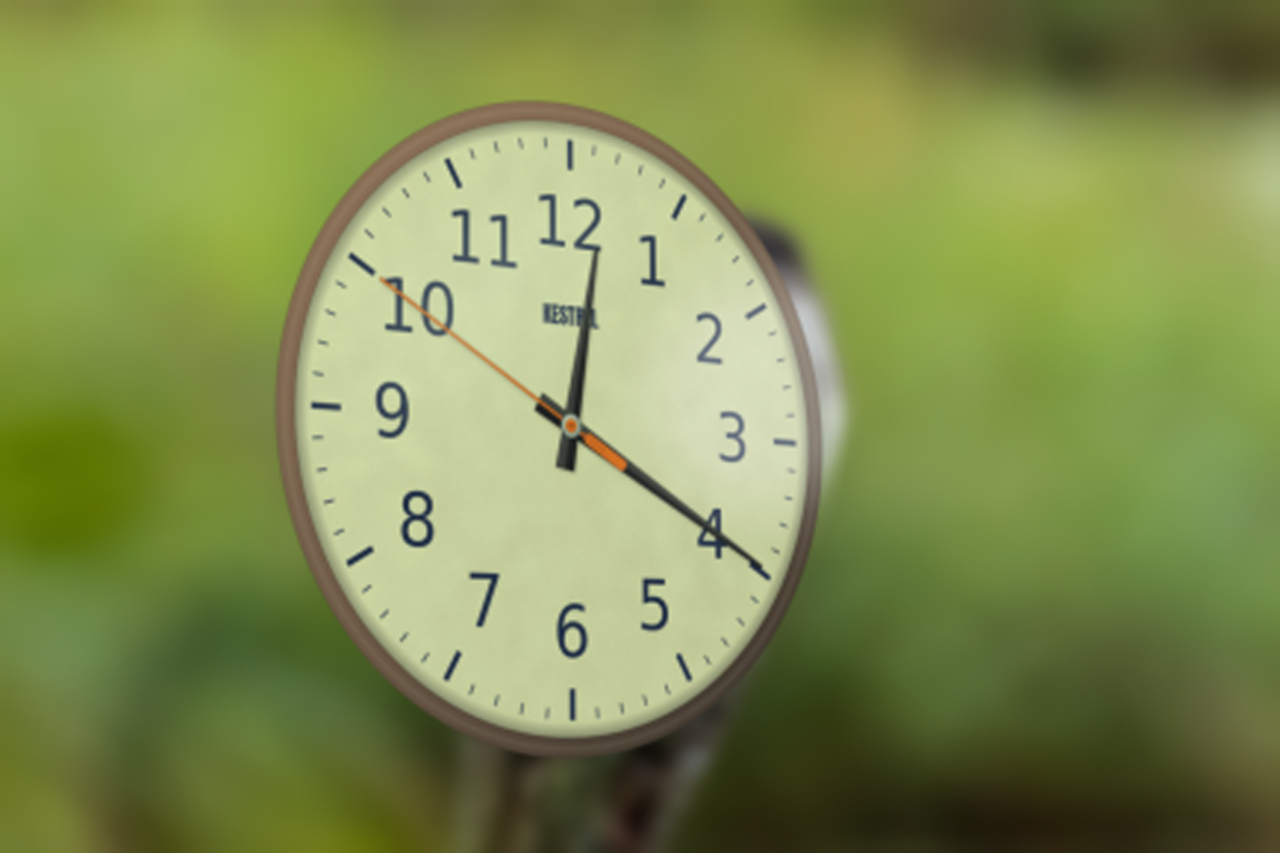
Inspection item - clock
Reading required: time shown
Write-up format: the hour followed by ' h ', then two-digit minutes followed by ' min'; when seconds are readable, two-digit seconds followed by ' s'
12 h 19 min 50 s
